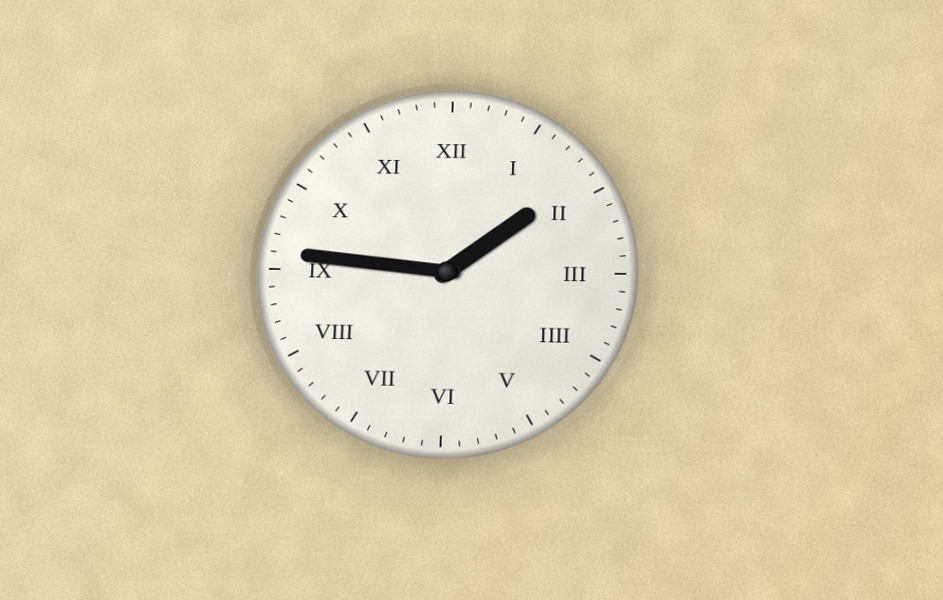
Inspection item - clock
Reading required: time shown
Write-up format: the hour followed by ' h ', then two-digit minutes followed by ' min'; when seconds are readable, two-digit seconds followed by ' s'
1 h 46 min
